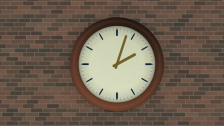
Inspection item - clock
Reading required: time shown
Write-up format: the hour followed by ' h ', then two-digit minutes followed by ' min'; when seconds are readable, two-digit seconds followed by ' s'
2 h 03 min
